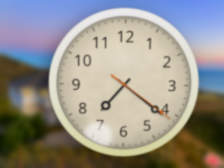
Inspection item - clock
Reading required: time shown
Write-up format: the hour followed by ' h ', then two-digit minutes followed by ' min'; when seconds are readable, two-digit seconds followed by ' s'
7 h 21 min 21 s
